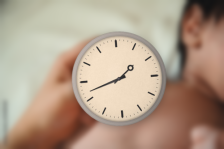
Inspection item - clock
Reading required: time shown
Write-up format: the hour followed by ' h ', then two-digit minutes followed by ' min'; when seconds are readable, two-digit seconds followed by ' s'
1 h 42 min
